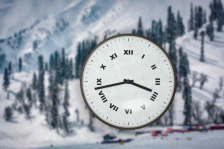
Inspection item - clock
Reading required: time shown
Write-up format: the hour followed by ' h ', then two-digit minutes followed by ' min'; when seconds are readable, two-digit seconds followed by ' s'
3 h 43 min
